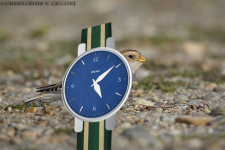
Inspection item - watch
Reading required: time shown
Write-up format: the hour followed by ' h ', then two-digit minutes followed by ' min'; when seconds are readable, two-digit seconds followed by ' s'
5 h 09 min
